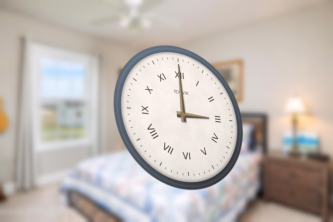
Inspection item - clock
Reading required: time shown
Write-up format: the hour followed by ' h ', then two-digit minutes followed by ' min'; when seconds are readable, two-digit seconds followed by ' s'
3 h 00 min
